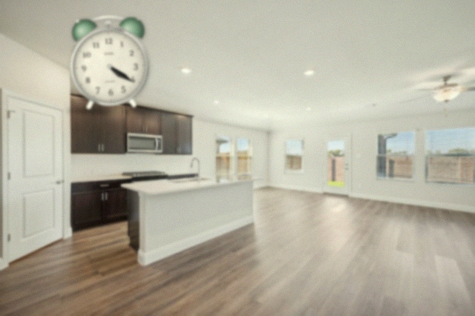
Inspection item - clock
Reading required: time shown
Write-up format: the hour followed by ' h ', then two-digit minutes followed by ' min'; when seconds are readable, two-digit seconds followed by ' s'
4 h 21 min
